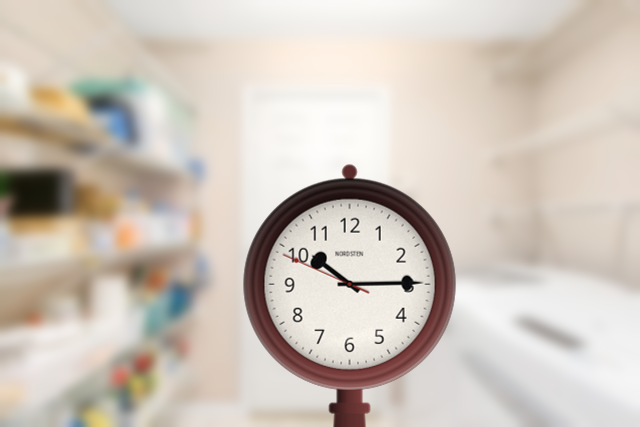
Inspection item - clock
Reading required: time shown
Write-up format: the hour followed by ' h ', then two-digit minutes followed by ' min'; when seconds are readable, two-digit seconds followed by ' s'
10 h 14 min 49 s
